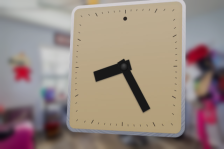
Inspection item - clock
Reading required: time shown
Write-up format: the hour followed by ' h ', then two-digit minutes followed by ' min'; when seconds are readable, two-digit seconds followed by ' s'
8 h 25 min
